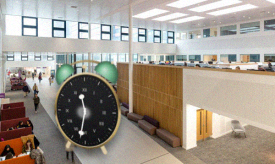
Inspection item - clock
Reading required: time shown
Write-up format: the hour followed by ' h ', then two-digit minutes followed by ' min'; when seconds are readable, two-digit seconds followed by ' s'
11 h 32 min
